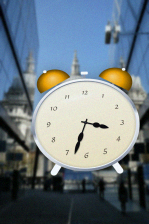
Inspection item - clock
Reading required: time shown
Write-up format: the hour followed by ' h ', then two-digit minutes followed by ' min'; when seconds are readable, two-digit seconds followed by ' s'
3 h 33 min
